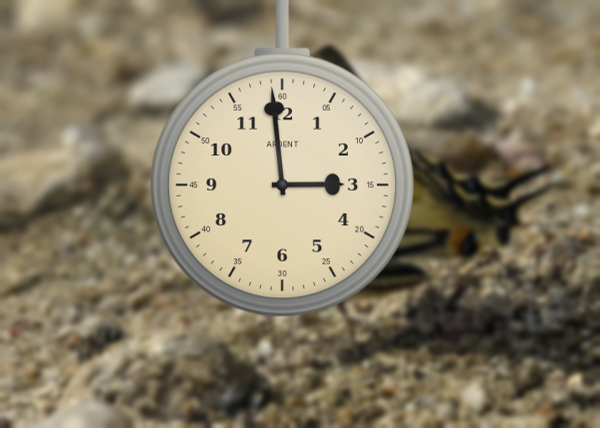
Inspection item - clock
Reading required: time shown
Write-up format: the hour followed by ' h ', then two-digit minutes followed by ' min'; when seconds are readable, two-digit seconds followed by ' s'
2 h 59 min
